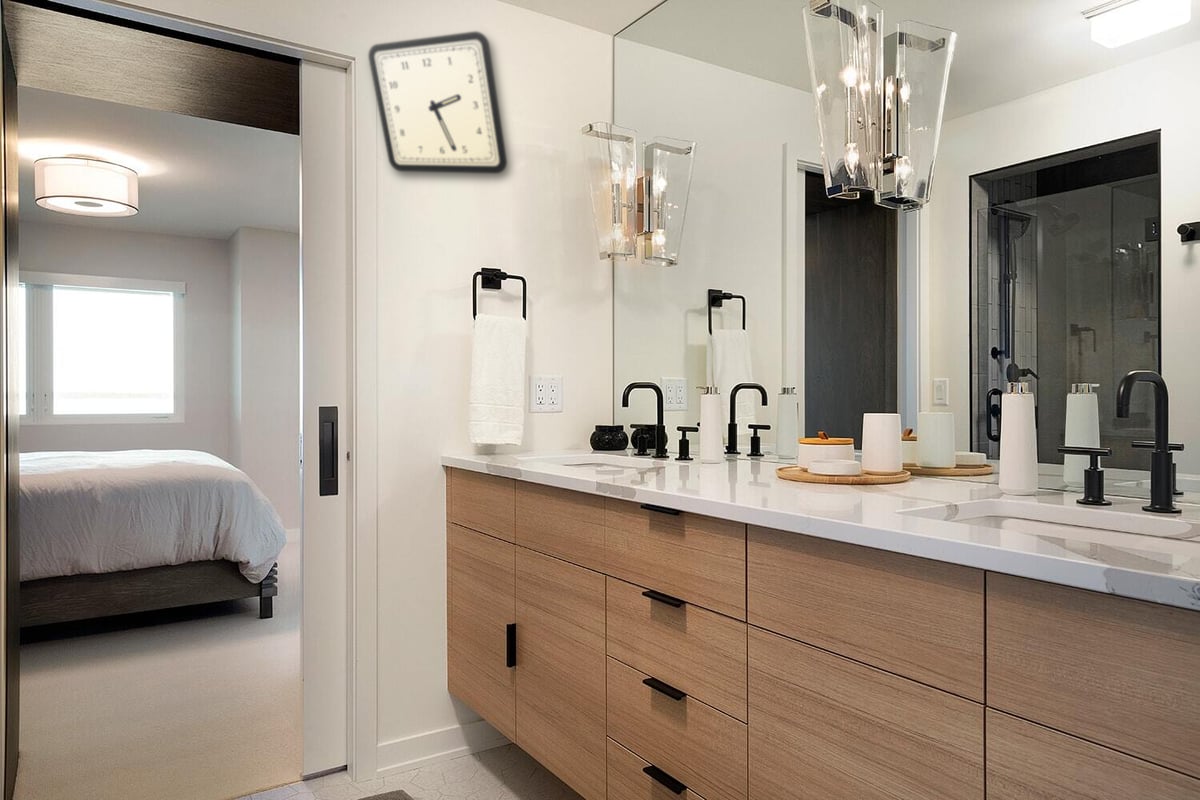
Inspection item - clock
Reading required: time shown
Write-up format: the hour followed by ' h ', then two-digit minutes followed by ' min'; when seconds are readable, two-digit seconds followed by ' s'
2 h 27 min
